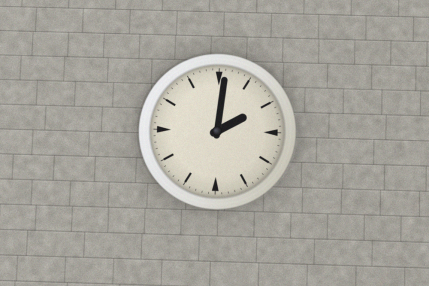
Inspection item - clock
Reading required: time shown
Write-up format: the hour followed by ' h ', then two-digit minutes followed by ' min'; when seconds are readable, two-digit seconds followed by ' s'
2 h 01 min
